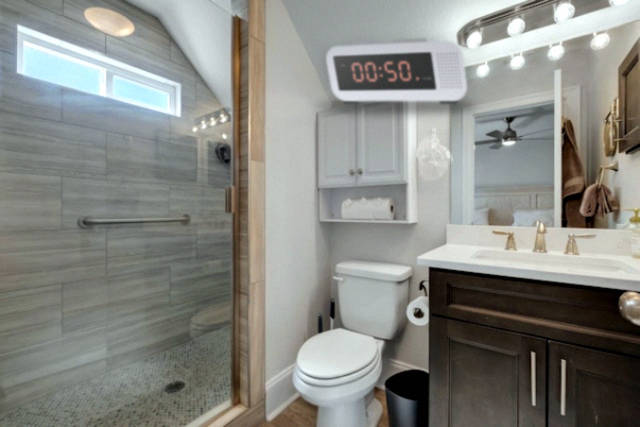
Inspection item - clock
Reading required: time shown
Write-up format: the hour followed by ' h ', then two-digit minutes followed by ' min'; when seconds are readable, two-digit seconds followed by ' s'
0 h 50 min
